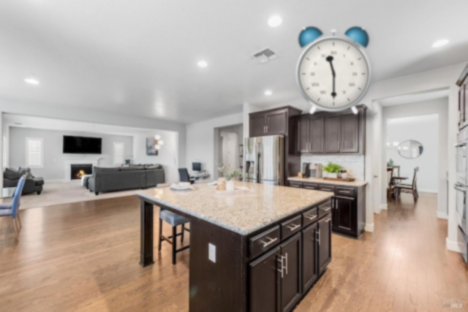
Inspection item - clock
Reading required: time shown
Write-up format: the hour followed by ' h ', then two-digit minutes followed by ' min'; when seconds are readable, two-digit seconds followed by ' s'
11 h 30 min
